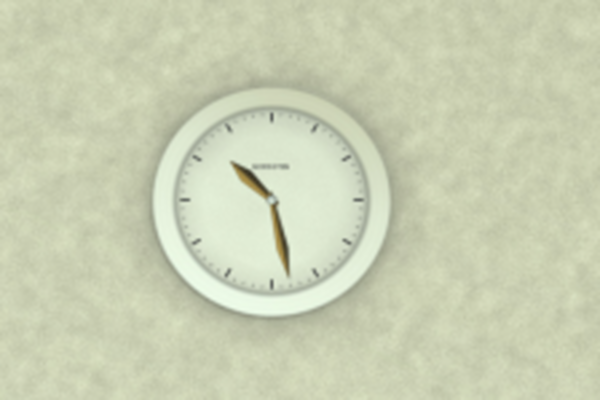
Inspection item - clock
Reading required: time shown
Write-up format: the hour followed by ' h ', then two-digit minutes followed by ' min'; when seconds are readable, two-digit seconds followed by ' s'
10 h 28 min
